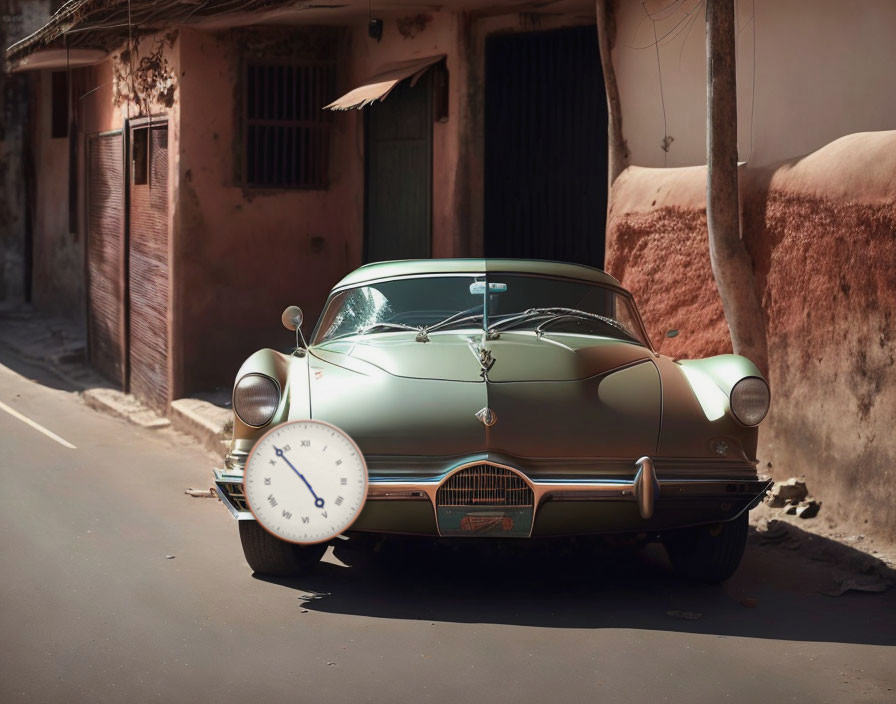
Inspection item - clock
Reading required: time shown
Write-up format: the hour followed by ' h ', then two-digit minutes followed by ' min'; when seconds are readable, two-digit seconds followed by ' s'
4 h 53 min
